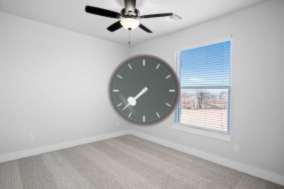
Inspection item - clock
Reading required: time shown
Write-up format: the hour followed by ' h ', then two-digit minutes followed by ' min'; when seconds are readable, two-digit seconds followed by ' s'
7 h 38 min
